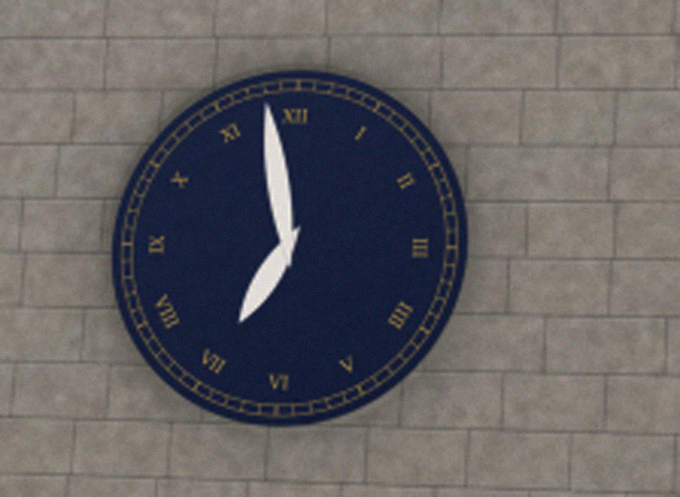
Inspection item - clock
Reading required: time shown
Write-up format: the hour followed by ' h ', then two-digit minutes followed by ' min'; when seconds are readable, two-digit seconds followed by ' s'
6 h 58 min
